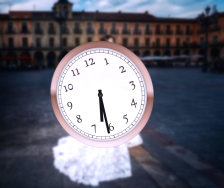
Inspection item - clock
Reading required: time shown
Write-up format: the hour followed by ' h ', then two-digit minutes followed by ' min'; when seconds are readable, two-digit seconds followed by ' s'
6 h 31 min
